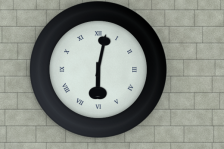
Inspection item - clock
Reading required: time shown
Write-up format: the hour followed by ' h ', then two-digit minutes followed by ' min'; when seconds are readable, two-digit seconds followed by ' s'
6 h 02 min
